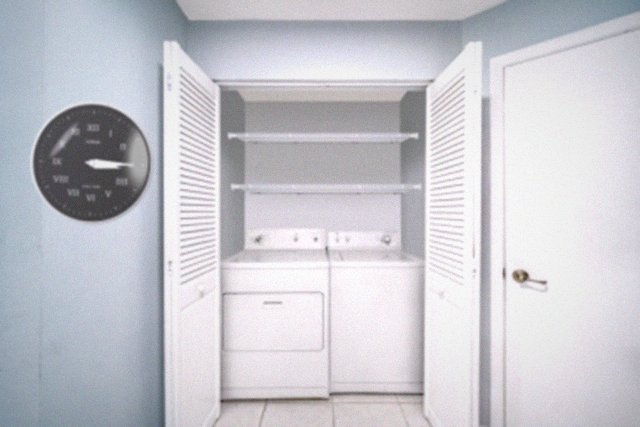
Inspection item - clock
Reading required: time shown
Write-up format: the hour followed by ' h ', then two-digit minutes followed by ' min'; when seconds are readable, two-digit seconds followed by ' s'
3 h 15 min
